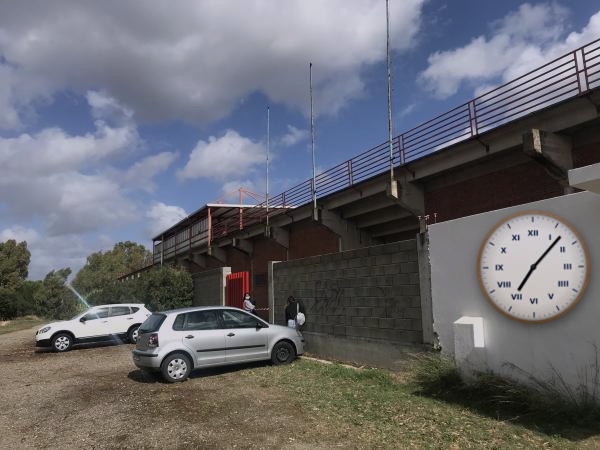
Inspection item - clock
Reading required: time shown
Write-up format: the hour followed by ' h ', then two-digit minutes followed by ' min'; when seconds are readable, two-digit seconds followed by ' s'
7 h 07 min
